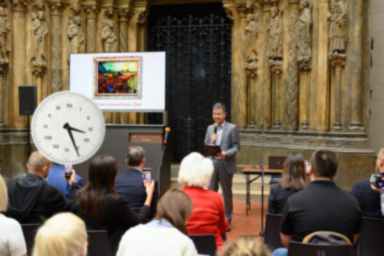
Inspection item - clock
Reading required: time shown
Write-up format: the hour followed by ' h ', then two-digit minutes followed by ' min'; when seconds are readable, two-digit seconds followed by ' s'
3 h 26 min
